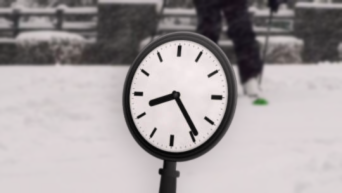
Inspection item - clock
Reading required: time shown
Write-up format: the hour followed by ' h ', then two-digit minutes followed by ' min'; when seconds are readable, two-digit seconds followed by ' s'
8 h 24 min
